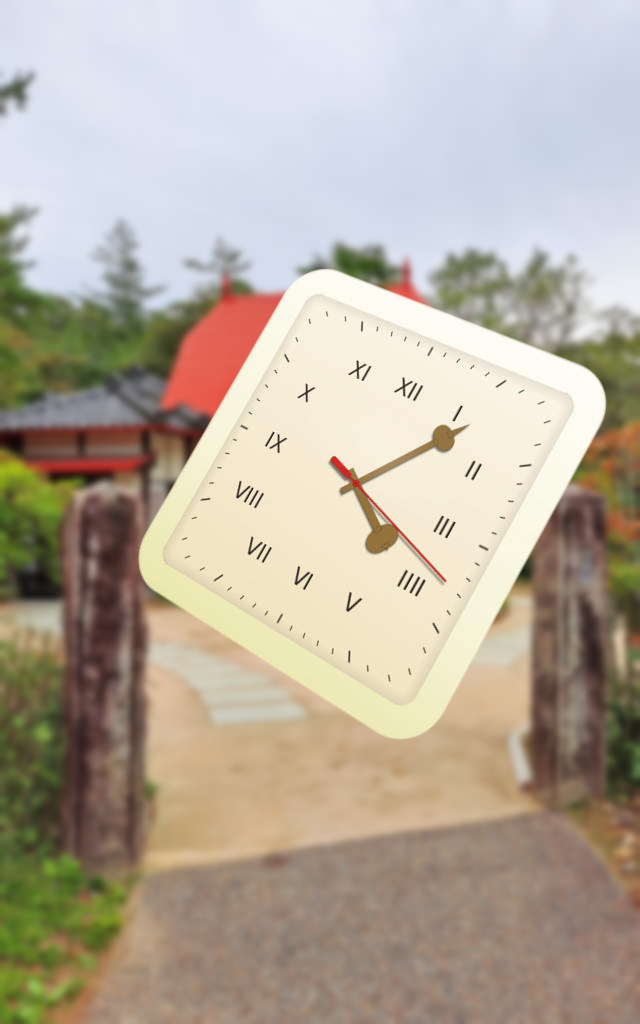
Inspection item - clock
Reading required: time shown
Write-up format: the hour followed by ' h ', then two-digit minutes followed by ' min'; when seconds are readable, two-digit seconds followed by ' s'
4 h 06 min 18 s
